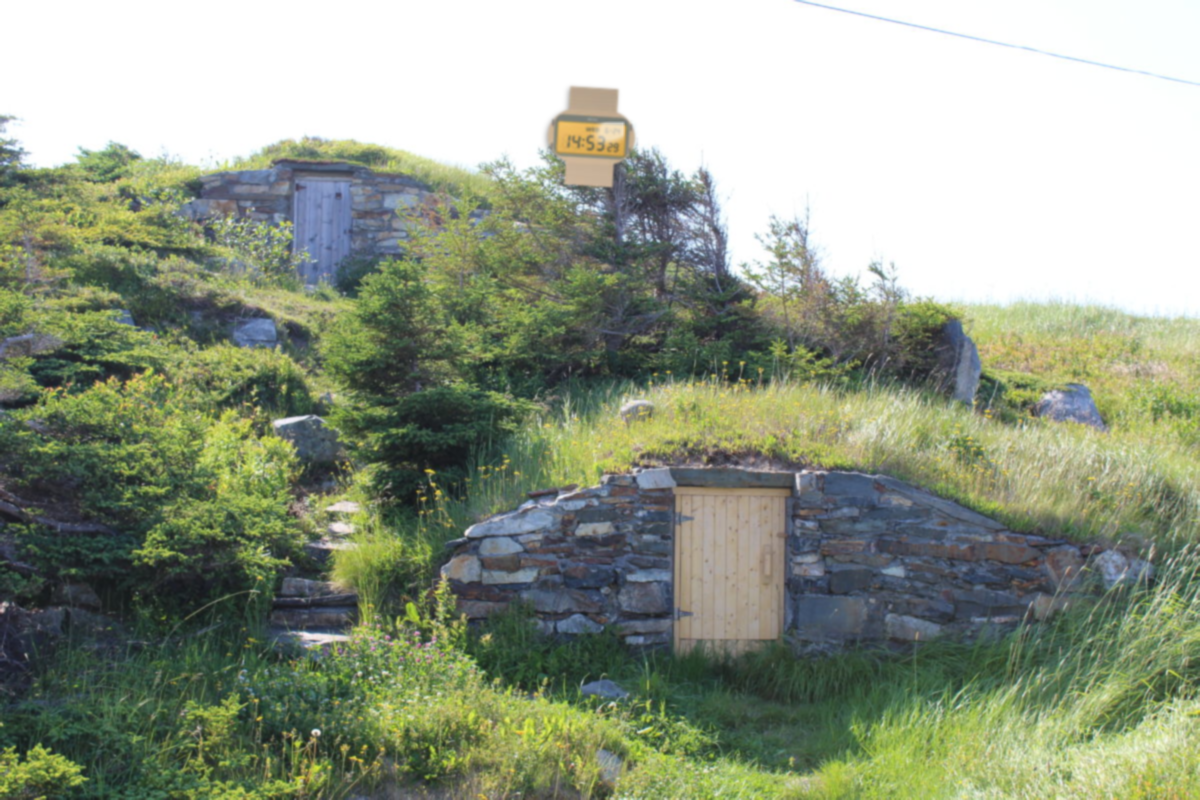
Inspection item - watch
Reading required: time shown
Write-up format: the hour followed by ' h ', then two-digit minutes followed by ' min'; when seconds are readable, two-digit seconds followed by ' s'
14 h 53 min
